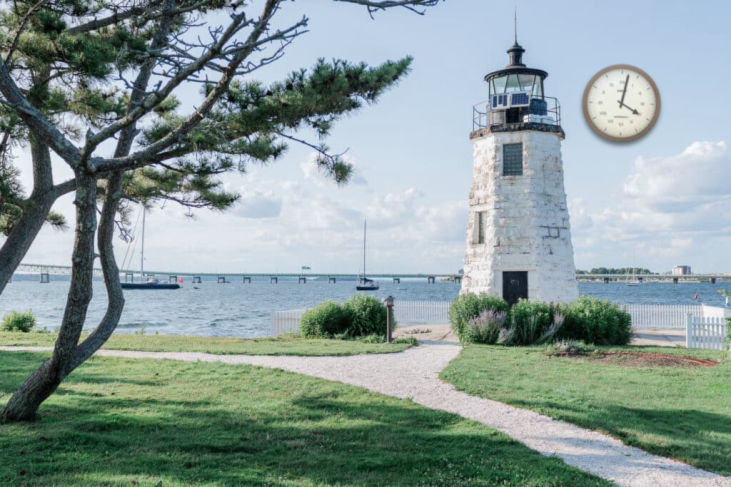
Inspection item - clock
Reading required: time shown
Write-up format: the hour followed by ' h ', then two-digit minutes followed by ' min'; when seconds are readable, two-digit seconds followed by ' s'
4 h 02 min
